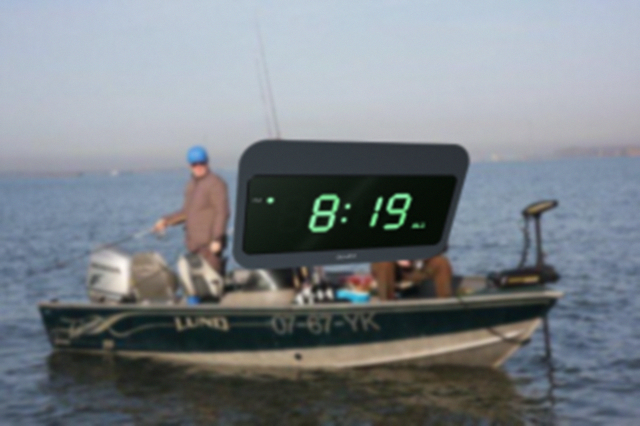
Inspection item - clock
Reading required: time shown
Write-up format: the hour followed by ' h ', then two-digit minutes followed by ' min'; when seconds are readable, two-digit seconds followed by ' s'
8 h 19 min
